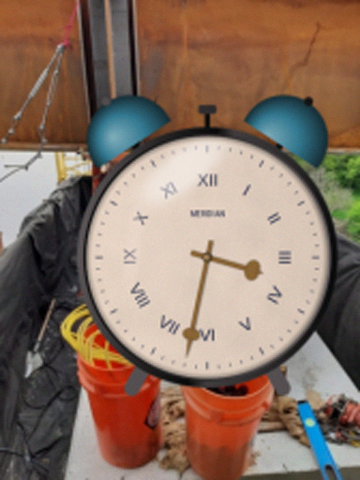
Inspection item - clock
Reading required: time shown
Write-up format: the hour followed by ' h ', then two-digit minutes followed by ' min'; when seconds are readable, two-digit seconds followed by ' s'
3 h 32 min
